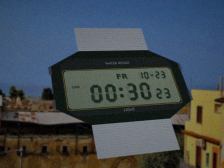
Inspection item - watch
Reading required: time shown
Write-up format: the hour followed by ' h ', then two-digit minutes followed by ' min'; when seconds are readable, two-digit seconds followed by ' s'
0 h 30 min 23 s
